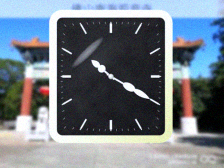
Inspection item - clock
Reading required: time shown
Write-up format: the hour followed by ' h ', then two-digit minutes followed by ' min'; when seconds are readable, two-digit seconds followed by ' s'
10 h 20 min
